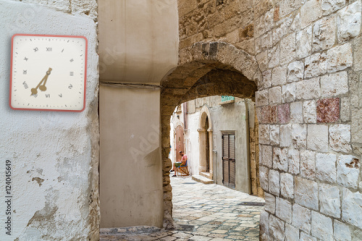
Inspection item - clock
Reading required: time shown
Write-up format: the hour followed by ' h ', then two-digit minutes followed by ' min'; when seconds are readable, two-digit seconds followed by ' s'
6 h 36 min
